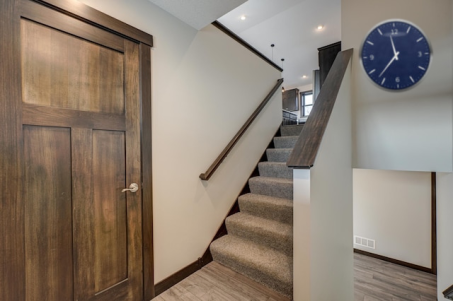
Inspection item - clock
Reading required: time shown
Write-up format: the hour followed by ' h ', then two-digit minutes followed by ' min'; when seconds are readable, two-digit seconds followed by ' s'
11 h 37 min
